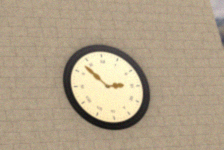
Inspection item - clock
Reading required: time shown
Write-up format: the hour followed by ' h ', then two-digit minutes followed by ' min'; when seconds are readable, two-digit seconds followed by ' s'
2 h 53 min
